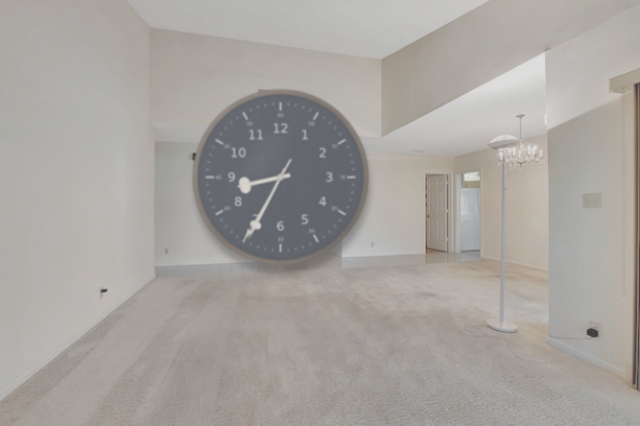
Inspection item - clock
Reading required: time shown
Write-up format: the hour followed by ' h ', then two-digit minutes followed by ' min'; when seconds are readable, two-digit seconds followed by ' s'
8 h 34 min 35 s
